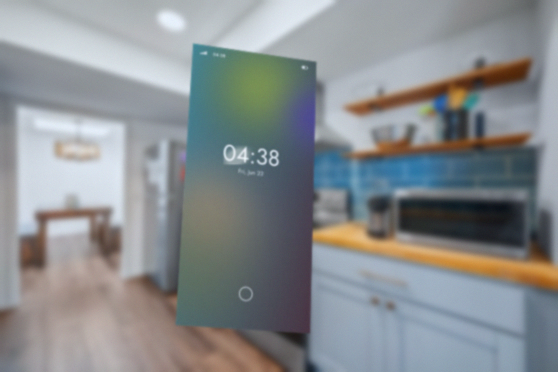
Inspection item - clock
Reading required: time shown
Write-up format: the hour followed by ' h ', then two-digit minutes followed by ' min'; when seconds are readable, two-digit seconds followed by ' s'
4 h 38 min
